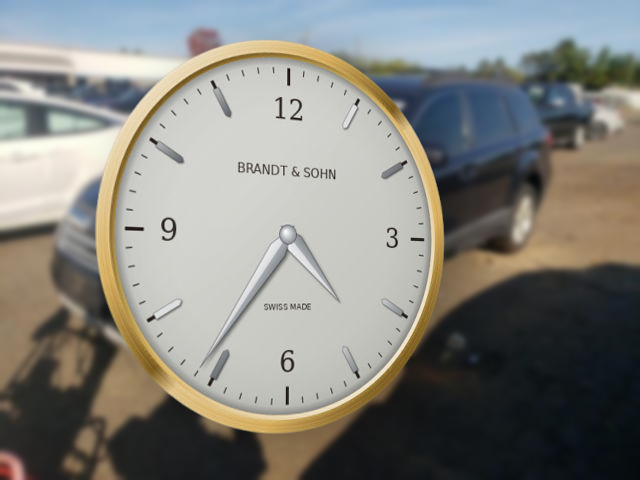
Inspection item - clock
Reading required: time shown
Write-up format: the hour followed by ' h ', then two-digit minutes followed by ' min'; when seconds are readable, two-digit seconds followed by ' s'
4 h 36 min
